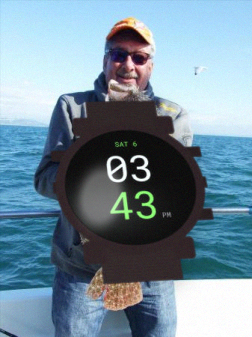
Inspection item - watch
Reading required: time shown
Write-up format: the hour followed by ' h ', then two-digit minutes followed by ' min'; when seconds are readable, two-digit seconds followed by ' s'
3 h 43 min
